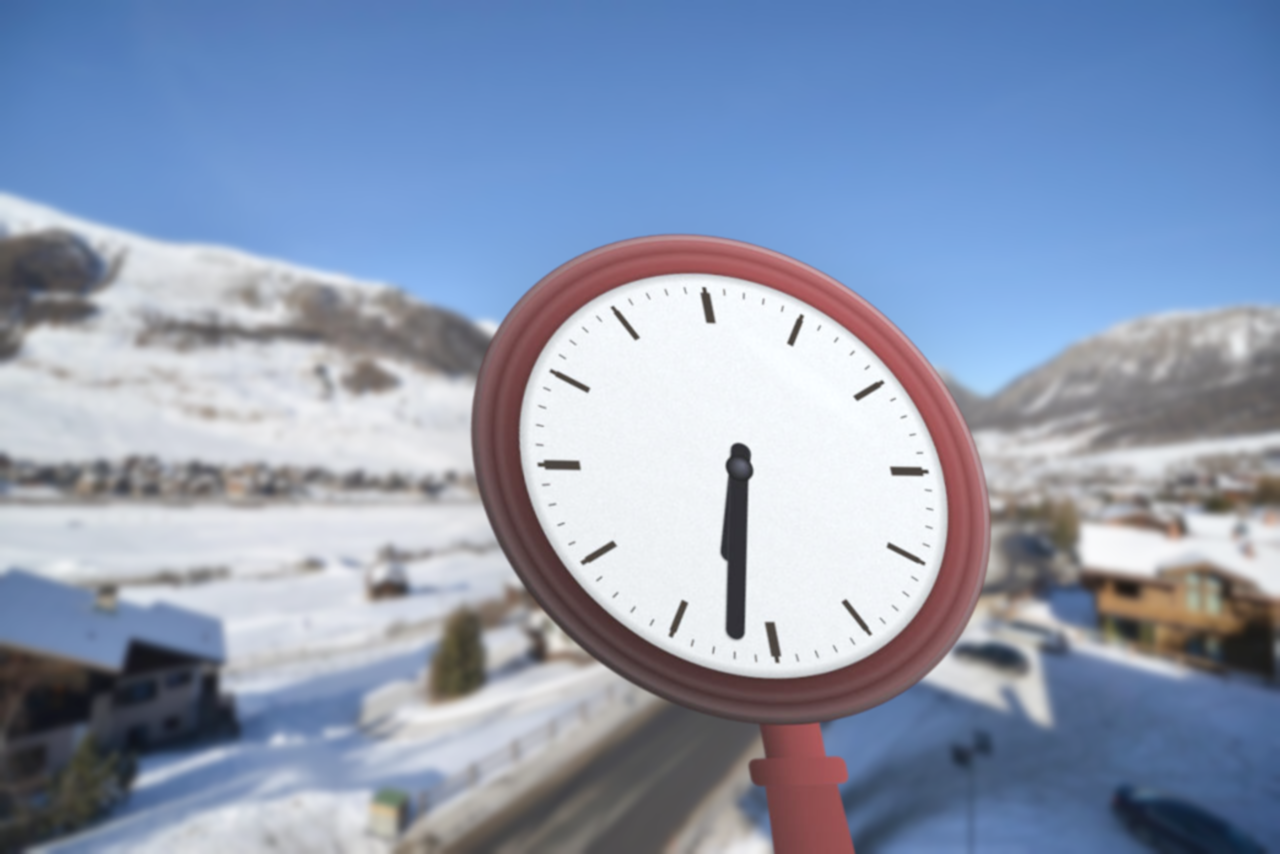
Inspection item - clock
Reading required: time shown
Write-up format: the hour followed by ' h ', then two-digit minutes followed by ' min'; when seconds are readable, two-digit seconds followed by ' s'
6 h 32 min
